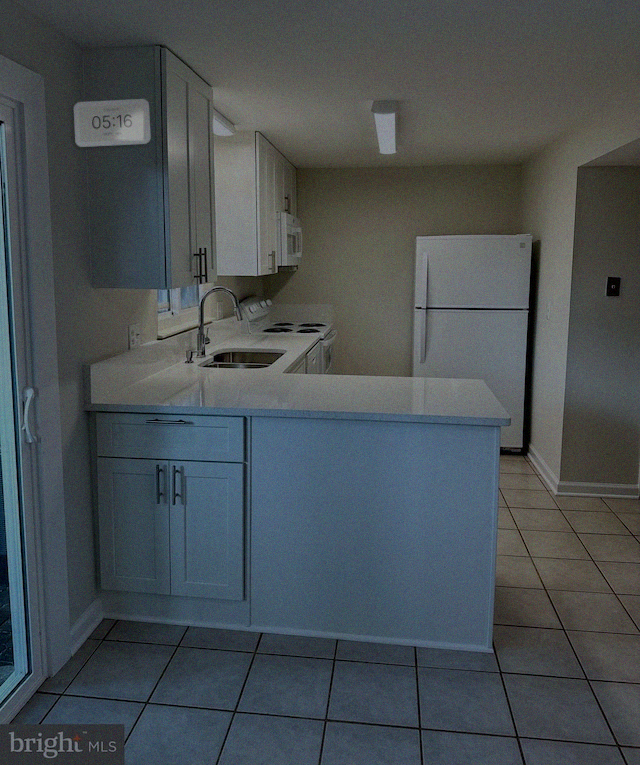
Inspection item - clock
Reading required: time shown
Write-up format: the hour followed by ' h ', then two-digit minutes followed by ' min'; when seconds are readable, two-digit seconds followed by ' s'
5 h 16 min
